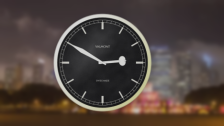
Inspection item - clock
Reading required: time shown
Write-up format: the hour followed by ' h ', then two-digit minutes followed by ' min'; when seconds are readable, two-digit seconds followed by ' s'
2 h 50 min
